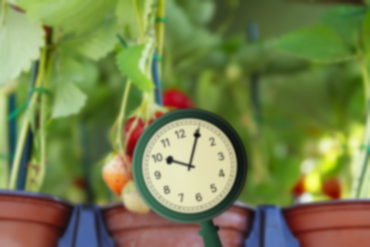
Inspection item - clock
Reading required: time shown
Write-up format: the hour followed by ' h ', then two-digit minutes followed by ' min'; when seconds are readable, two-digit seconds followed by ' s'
10 h 05 min
